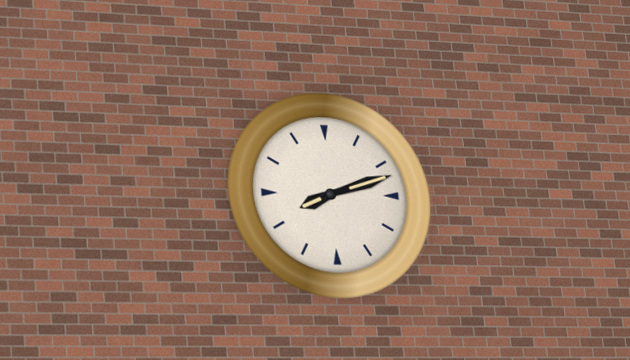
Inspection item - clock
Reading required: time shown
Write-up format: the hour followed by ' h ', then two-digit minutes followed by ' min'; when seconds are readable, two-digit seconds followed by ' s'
8 h 12 min
